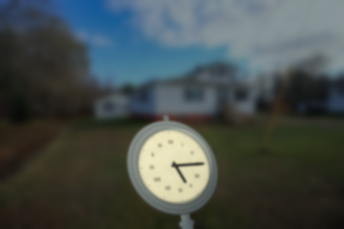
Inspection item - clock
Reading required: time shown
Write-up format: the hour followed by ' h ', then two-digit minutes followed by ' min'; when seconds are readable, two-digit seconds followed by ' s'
5 h 15 min
